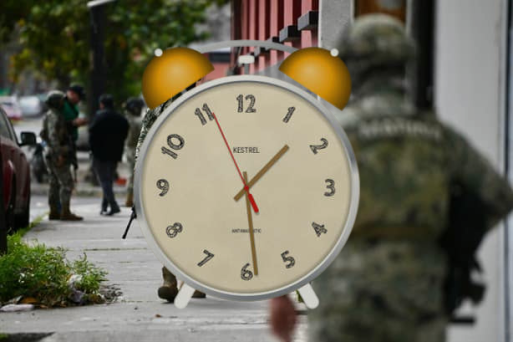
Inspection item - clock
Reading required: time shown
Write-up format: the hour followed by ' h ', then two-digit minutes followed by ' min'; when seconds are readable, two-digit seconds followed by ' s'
1 h 28 min 56 s
